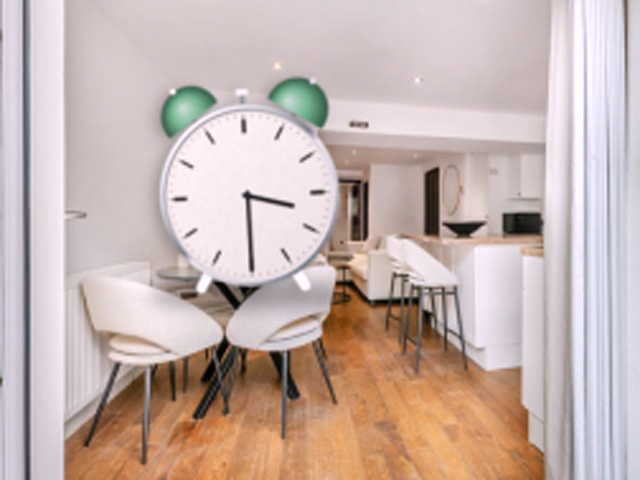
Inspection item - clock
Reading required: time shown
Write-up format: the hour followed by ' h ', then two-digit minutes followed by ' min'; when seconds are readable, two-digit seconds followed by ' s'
3 h 30 min
